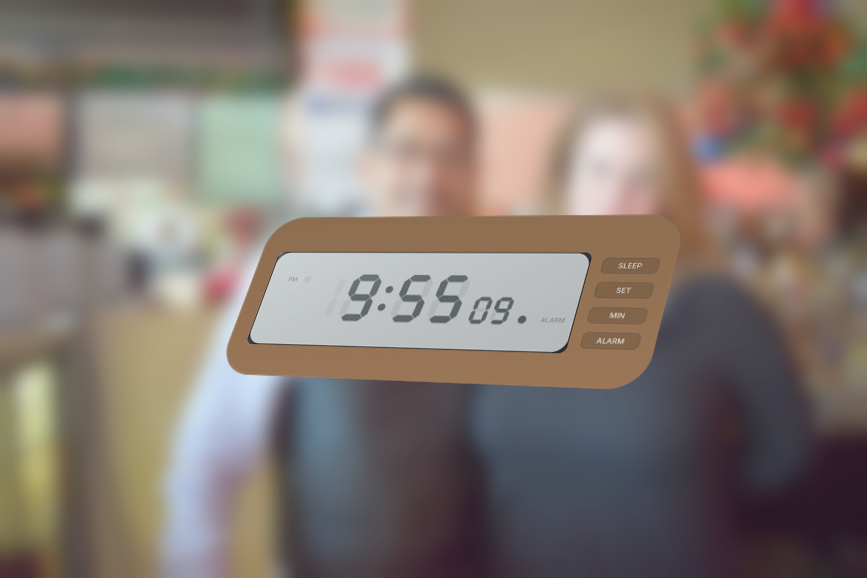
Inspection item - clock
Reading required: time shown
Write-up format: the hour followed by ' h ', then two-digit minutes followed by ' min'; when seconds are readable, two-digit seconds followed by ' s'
9 h 55 min 09 s
